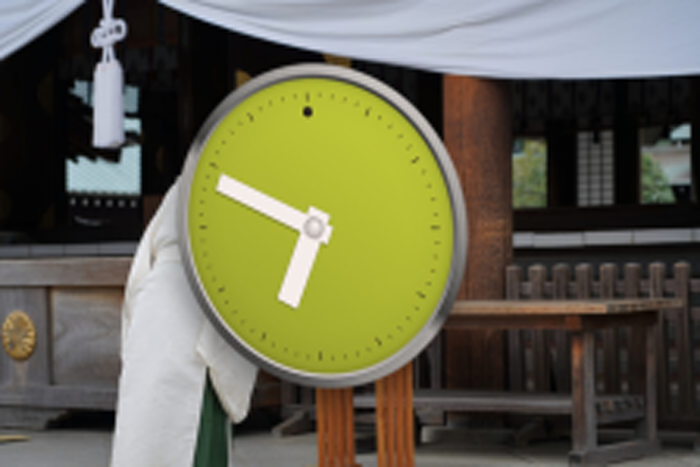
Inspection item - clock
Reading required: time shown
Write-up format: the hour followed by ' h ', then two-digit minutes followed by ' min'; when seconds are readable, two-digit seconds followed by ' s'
6 h 49 min
